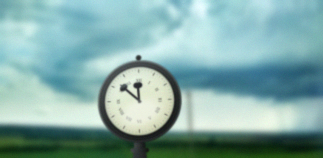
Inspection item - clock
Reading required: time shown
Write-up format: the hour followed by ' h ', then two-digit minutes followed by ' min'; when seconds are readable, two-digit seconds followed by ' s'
11 h 52 min
